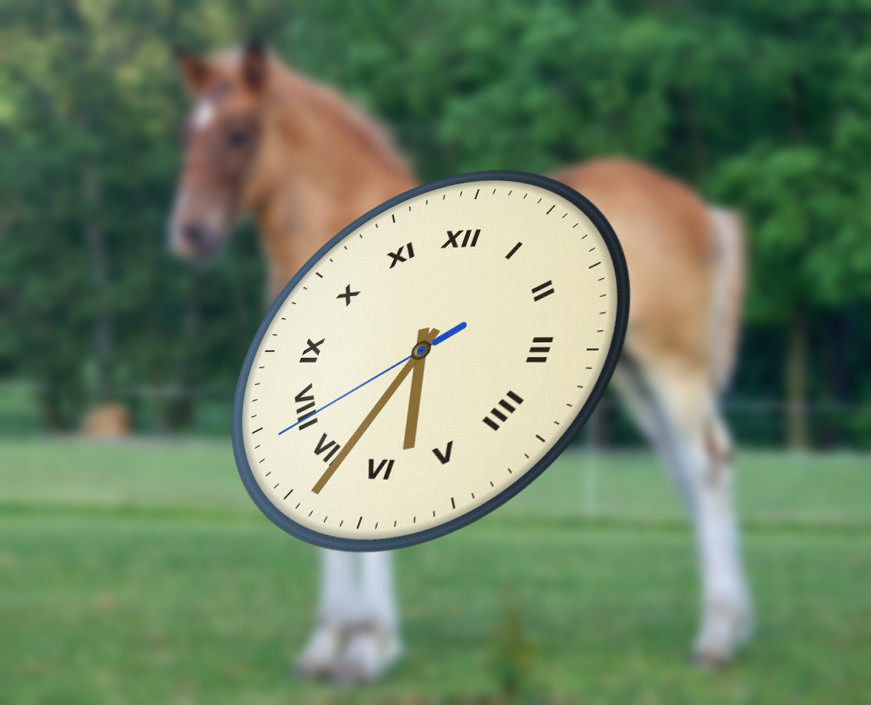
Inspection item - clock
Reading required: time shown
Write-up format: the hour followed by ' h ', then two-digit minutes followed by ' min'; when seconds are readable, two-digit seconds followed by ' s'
5 h 33 min 39 s
